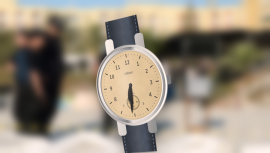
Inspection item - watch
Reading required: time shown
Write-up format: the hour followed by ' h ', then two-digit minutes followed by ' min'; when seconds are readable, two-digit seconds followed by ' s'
6 h 31 min
